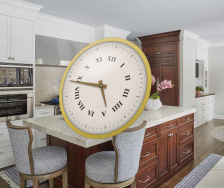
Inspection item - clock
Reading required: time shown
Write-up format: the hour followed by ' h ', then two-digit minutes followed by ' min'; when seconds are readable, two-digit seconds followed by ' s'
4 h 44 min
